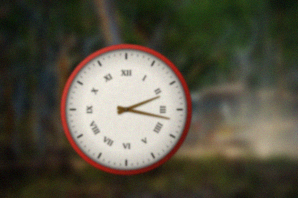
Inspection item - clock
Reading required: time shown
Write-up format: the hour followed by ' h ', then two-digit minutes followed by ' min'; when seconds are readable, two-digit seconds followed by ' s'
2 h 17 min
